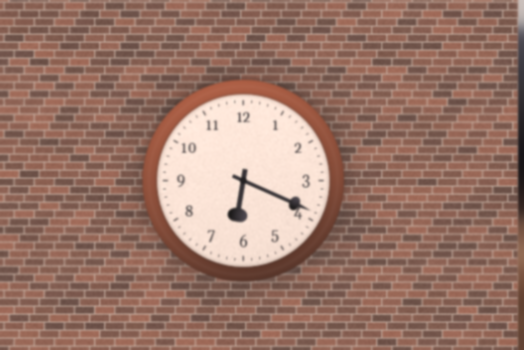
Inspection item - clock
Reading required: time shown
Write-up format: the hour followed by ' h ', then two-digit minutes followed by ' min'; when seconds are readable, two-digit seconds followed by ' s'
6 h 19 min
